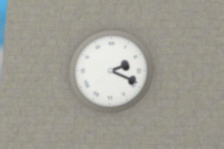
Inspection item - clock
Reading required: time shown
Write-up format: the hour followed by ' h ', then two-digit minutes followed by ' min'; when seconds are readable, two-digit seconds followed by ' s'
2 h 19 min
